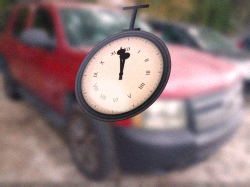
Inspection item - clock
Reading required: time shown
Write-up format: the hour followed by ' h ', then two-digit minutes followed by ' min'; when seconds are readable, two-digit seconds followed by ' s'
11 h 58 min
